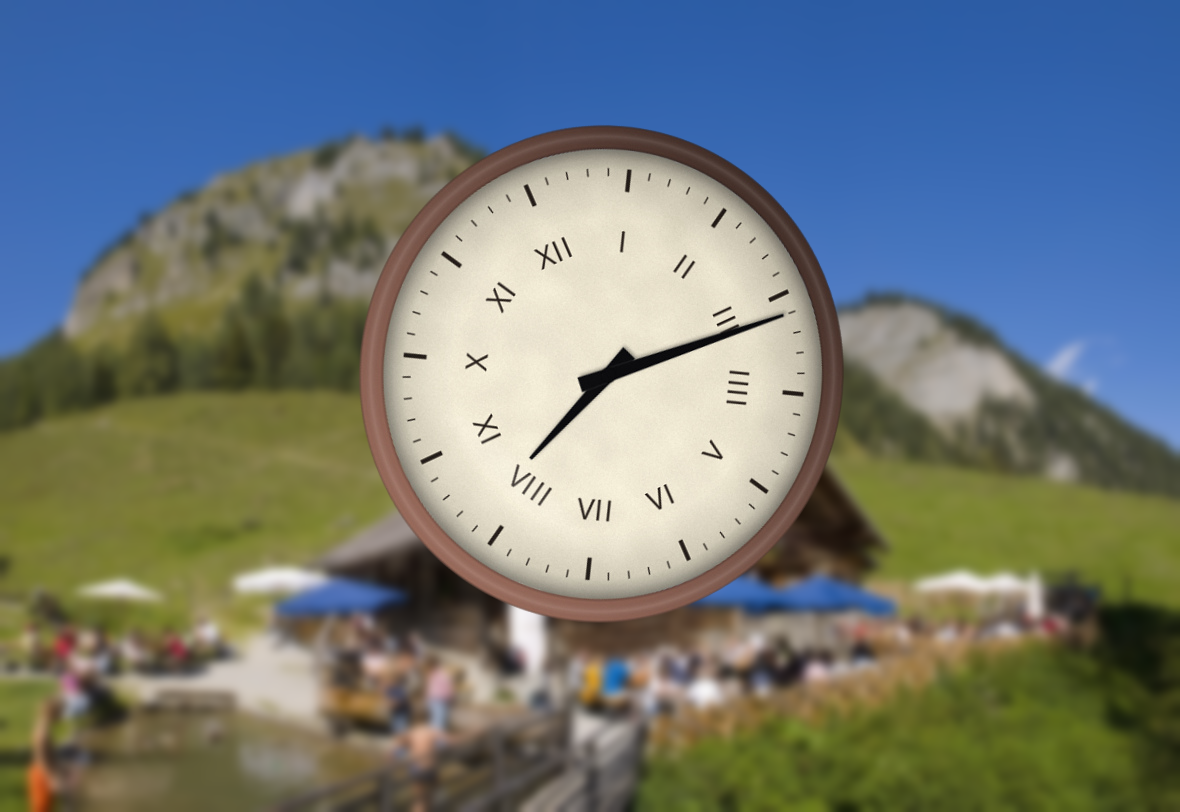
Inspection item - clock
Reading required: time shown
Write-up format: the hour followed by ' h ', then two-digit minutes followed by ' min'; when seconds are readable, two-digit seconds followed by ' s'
8 h 16 min
